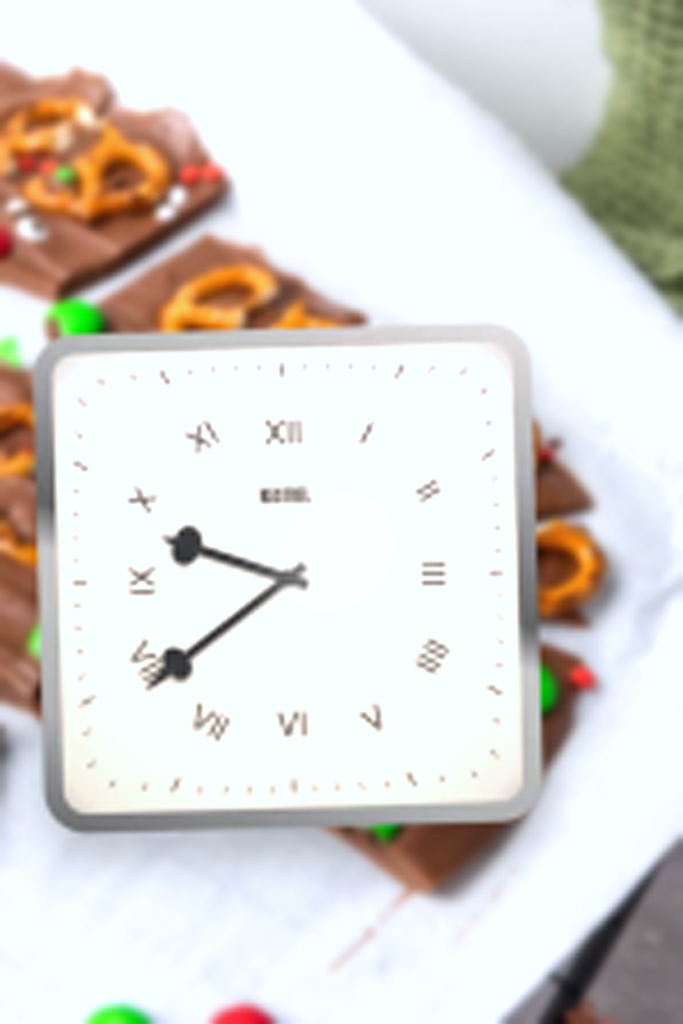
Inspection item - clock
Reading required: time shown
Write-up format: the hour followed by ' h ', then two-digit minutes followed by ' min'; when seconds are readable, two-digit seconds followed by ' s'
9 h 39 min
